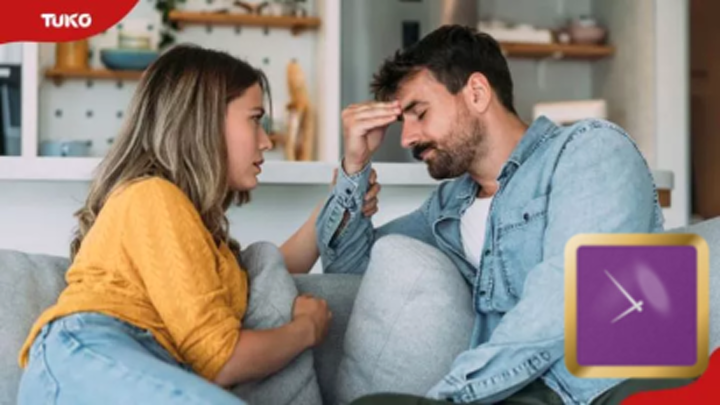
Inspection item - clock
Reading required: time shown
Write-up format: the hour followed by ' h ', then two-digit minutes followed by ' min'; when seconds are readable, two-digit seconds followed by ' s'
7 h 53 min
